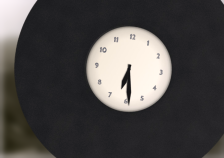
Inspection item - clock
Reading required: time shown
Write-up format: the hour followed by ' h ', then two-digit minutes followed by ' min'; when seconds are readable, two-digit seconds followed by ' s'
6 h 29 min
